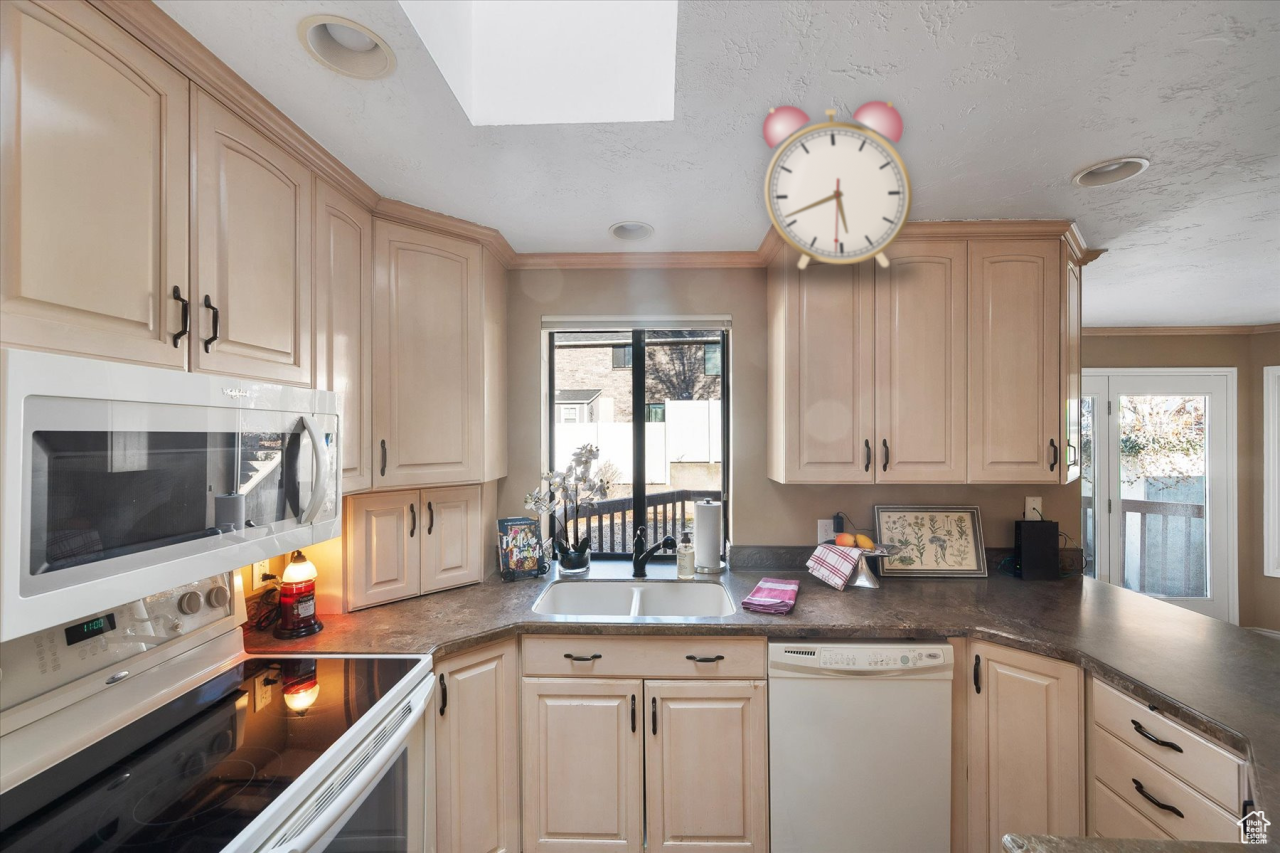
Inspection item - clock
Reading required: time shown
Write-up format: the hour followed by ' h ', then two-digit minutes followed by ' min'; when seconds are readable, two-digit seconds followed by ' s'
5 h 41 min 31 s
